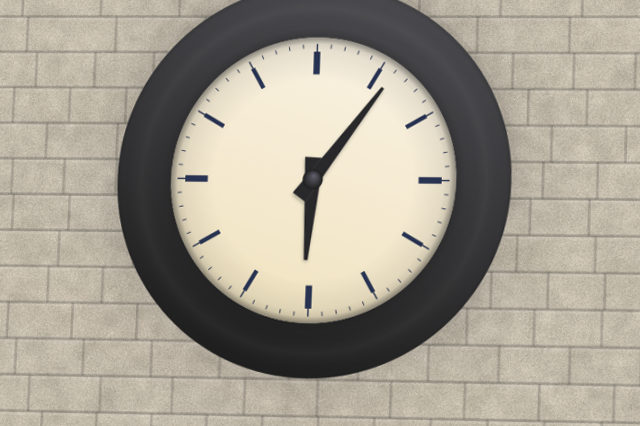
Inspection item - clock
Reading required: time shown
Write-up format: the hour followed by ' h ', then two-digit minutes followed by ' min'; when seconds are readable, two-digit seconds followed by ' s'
6 h 06 min
